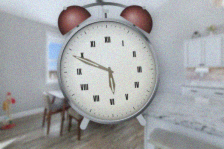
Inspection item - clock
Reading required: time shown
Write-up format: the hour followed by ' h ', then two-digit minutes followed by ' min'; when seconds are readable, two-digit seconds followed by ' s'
5 h 49 min
